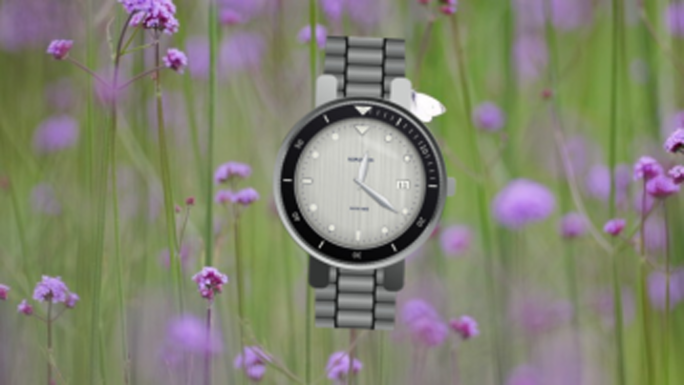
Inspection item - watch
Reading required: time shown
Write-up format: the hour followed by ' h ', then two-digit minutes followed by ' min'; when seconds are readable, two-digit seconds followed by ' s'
12 h 21 min
